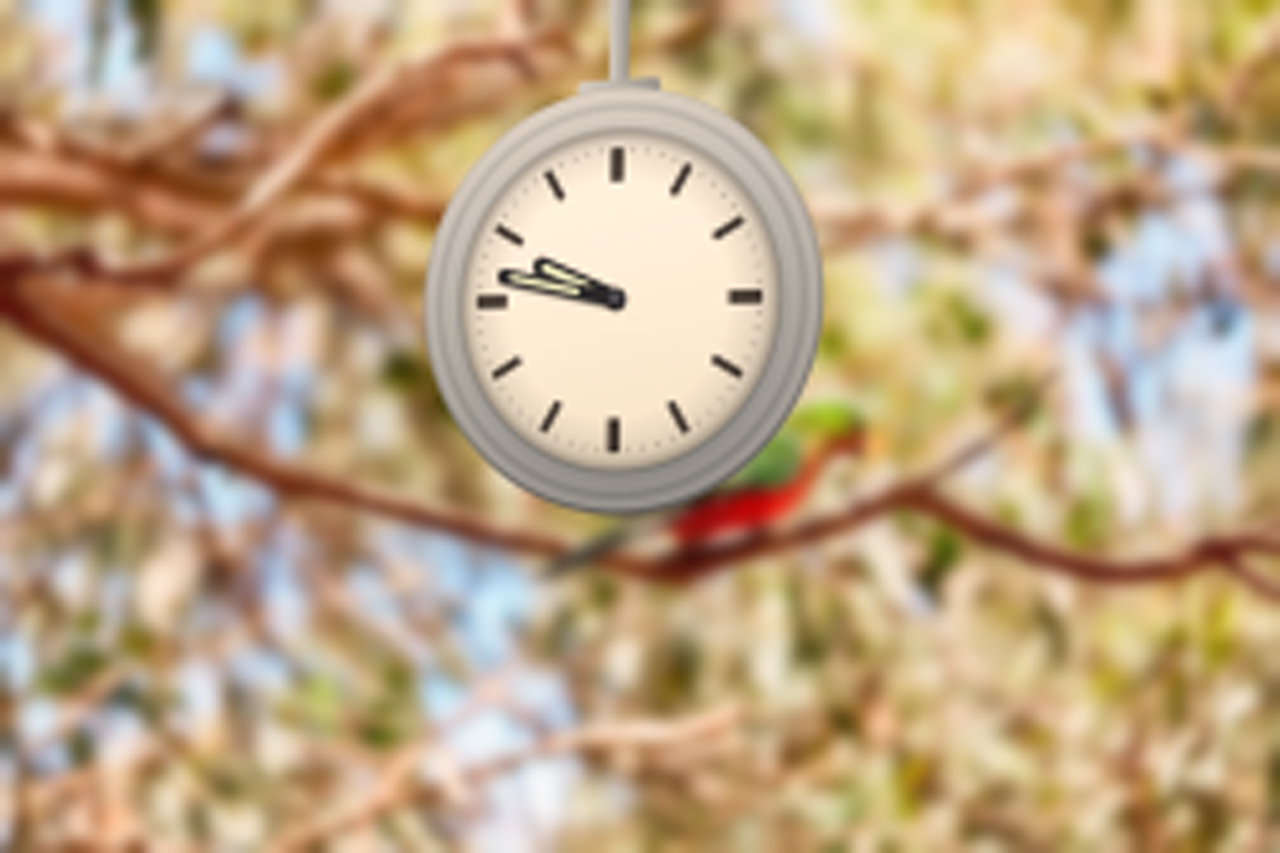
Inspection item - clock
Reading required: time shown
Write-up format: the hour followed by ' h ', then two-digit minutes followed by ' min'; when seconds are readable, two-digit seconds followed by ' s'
9 h 47 min
